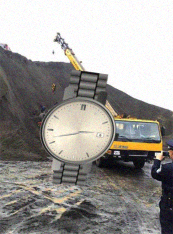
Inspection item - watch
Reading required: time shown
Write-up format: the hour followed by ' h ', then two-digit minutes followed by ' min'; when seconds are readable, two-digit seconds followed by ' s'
2 h 42 min
